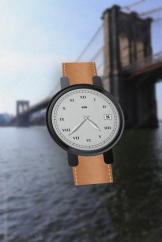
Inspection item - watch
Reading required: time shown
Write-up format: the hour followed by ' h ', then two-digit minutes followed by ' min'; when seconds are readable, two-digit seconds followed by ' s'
4 h 38 min
